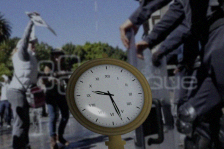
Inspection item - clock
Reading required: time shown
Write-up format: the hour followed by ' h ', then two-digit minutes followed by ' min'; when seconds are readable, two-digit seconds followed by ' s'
9 h 27 min
